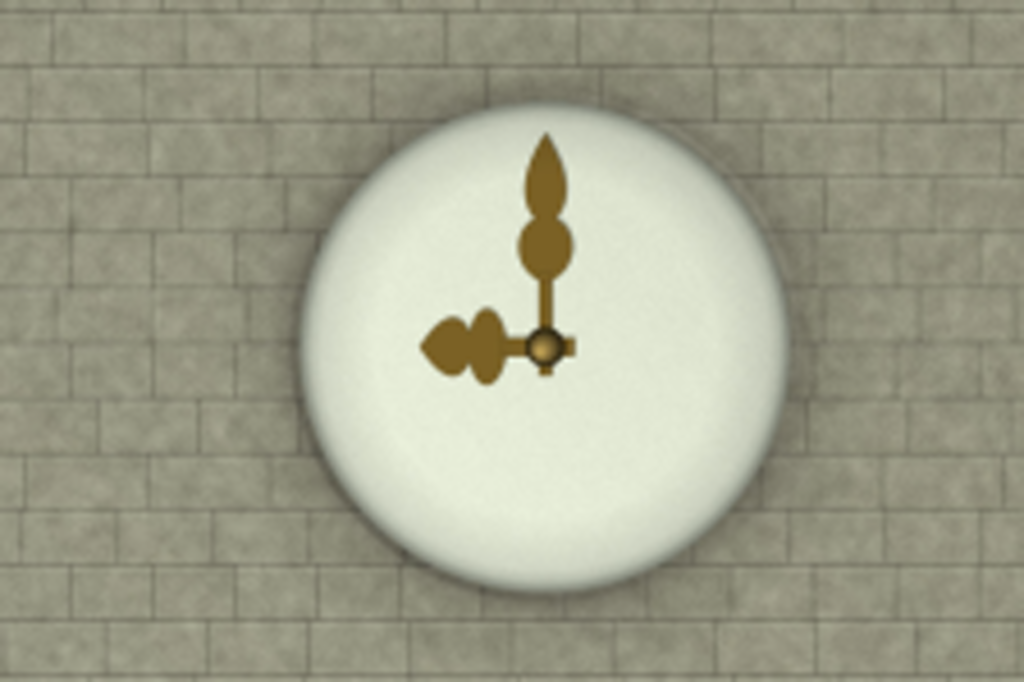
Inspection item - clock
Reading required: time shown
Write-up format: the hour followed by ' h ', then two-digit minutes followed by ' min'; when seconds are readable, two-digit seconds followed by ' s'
9 h 00 min
